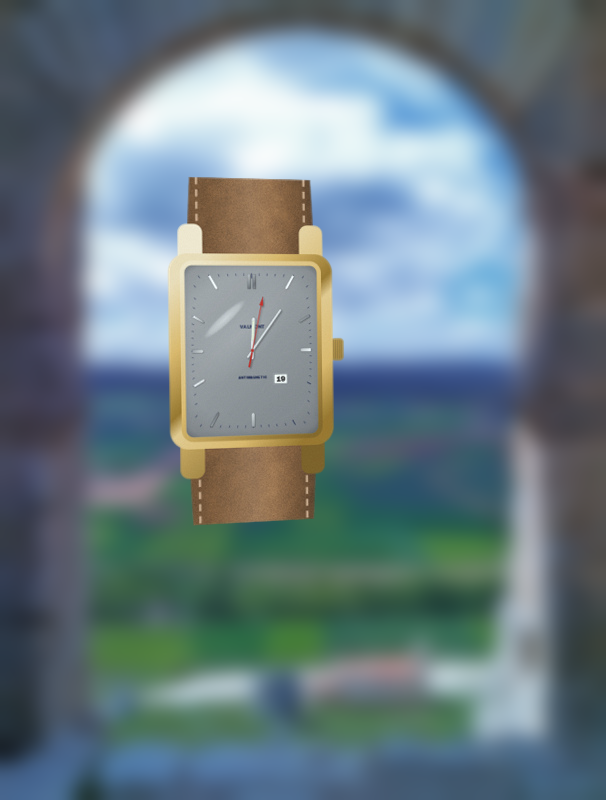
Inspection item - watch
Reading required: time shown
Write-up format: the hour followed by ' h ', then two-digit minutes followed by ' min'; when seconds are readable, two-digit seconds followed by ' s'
12 h 06 min 02 s
